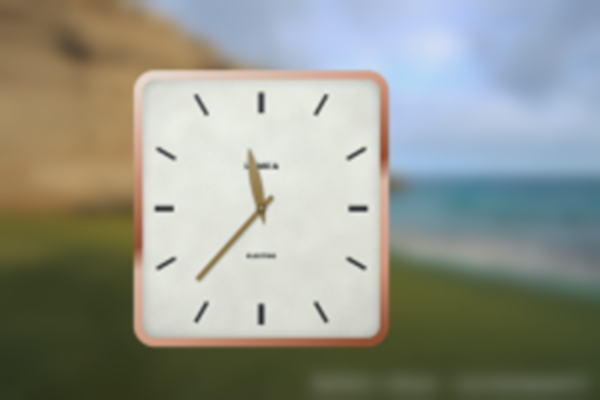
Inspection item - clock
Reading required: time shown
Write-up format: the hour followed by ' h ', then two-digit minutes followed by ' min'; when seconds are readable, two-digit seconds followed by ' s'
11 h 37 min
